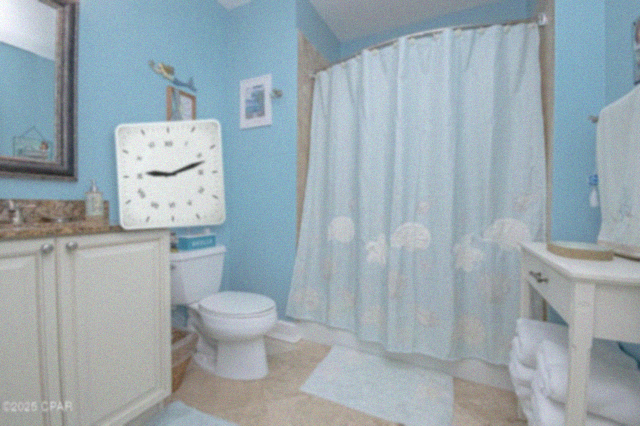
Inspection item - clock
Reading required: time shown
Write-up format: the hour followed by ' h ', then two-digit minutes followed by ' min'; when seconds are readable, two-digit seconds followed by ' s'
9 h 12 min
